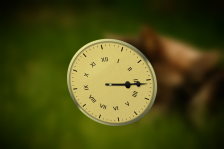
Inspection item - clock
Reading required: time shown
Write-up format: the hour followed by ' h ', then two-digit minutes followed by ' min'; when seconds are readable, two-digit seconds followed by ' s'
3 h 16 min
